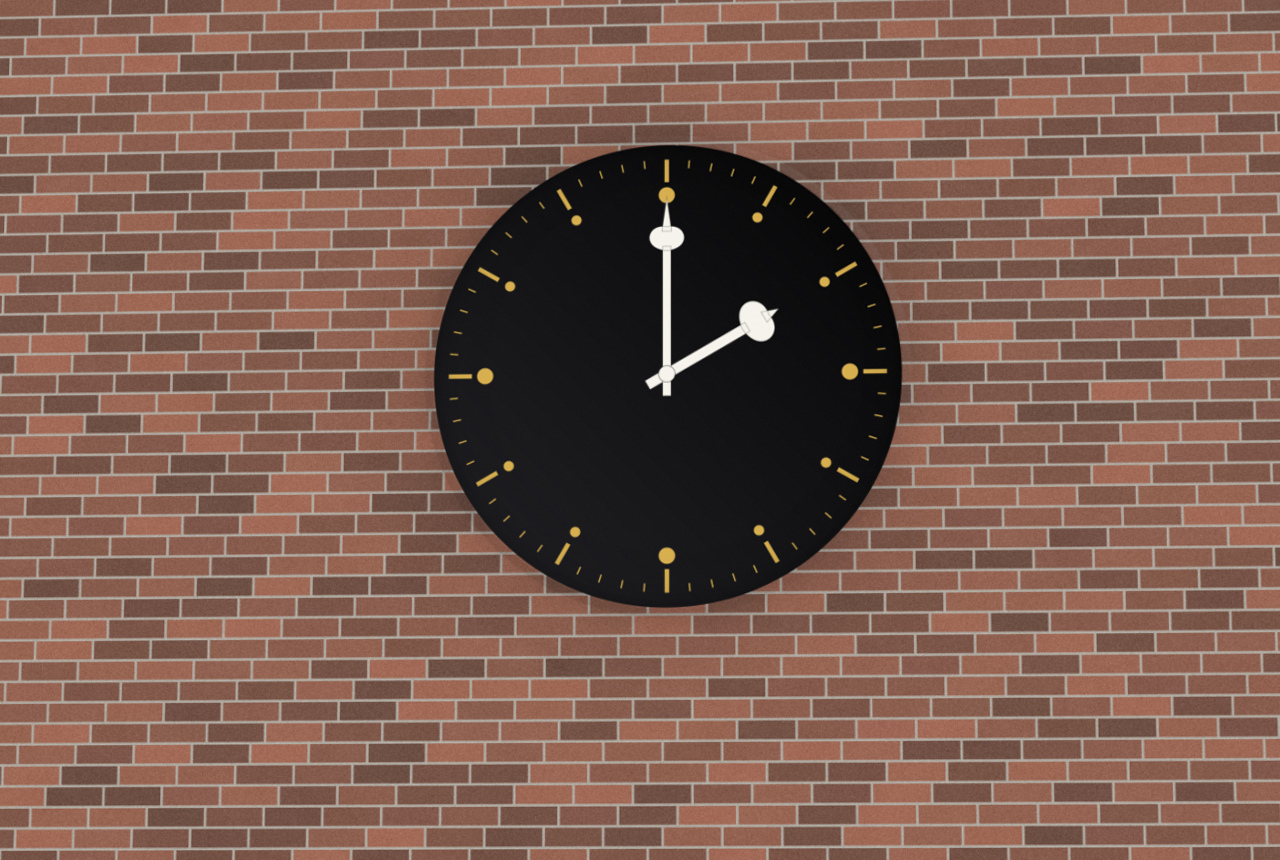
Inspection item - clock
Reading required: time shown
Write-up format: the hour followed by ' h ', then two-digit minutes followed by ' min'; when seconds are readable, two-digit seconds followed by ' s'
2 h 00 min
